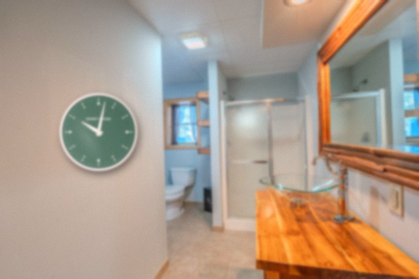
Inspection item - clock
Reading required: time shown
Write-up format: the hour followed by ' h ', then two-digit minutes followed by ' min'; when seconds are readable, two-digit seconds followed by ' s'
10 h 02 min
